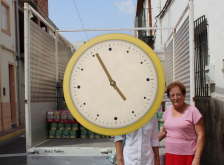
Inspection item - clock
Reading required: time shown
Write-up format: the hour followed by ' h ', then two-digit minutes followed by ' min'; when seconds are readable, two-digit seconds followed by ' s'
4 h 56 min
